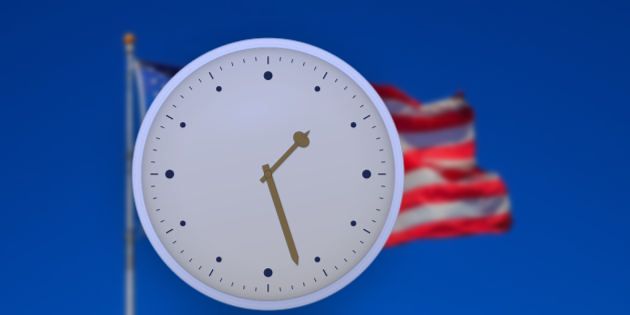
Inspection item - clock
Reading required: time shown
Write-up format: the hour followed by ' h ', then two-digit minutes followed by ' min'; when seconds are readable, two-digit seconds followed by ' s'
1 h 27 min
